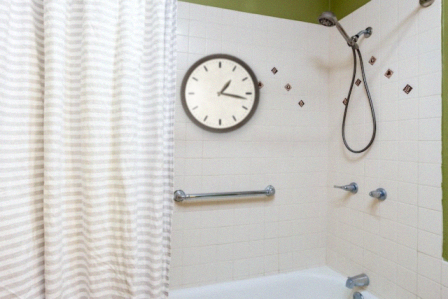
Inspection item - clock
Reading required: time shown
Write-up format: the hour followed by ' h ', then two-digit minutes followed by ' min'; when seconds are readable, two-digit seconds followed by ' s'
1 h 17 min
